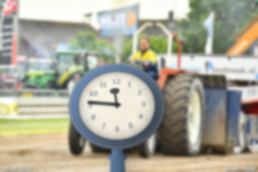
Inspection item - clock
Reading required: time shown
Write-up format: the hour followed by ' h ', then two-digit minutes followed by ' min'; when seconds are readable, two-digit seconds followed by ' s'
11 h 46 min
